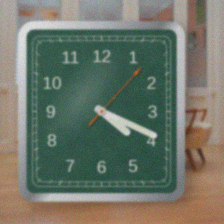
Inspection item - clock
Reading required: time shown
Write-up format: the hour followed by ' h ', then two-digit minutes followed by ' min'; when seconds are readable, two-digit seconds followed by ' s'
4 h 19 min 07 s
